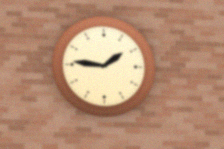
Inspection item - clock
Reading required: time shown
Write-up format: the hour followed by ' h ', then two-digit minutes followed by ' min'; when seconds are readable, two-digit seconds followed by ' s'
1 h 46 min
